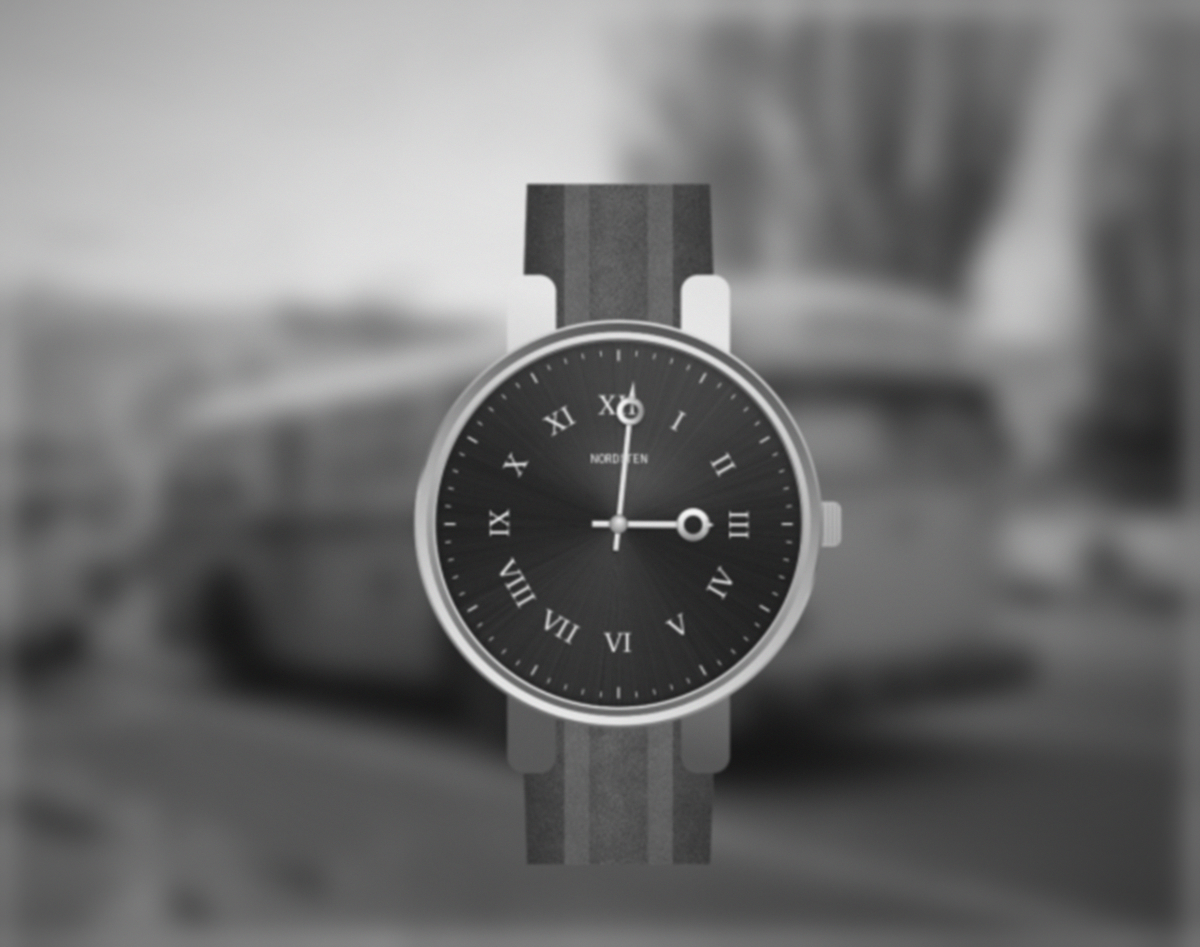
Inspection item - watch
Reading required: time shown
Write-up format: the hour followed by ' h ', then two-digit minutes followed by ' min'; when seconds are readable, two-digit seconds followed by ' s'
3 h 01 min
